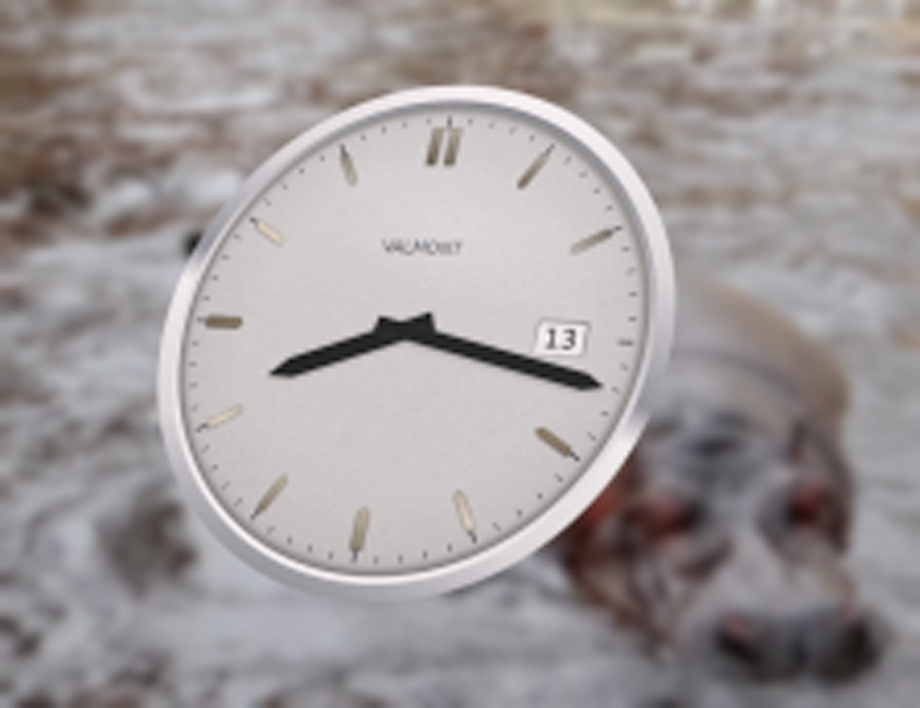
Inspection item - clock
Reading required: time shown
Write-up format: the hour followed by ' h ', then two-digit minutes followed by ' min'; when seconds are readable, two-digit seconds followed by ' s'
8 h 17 min
